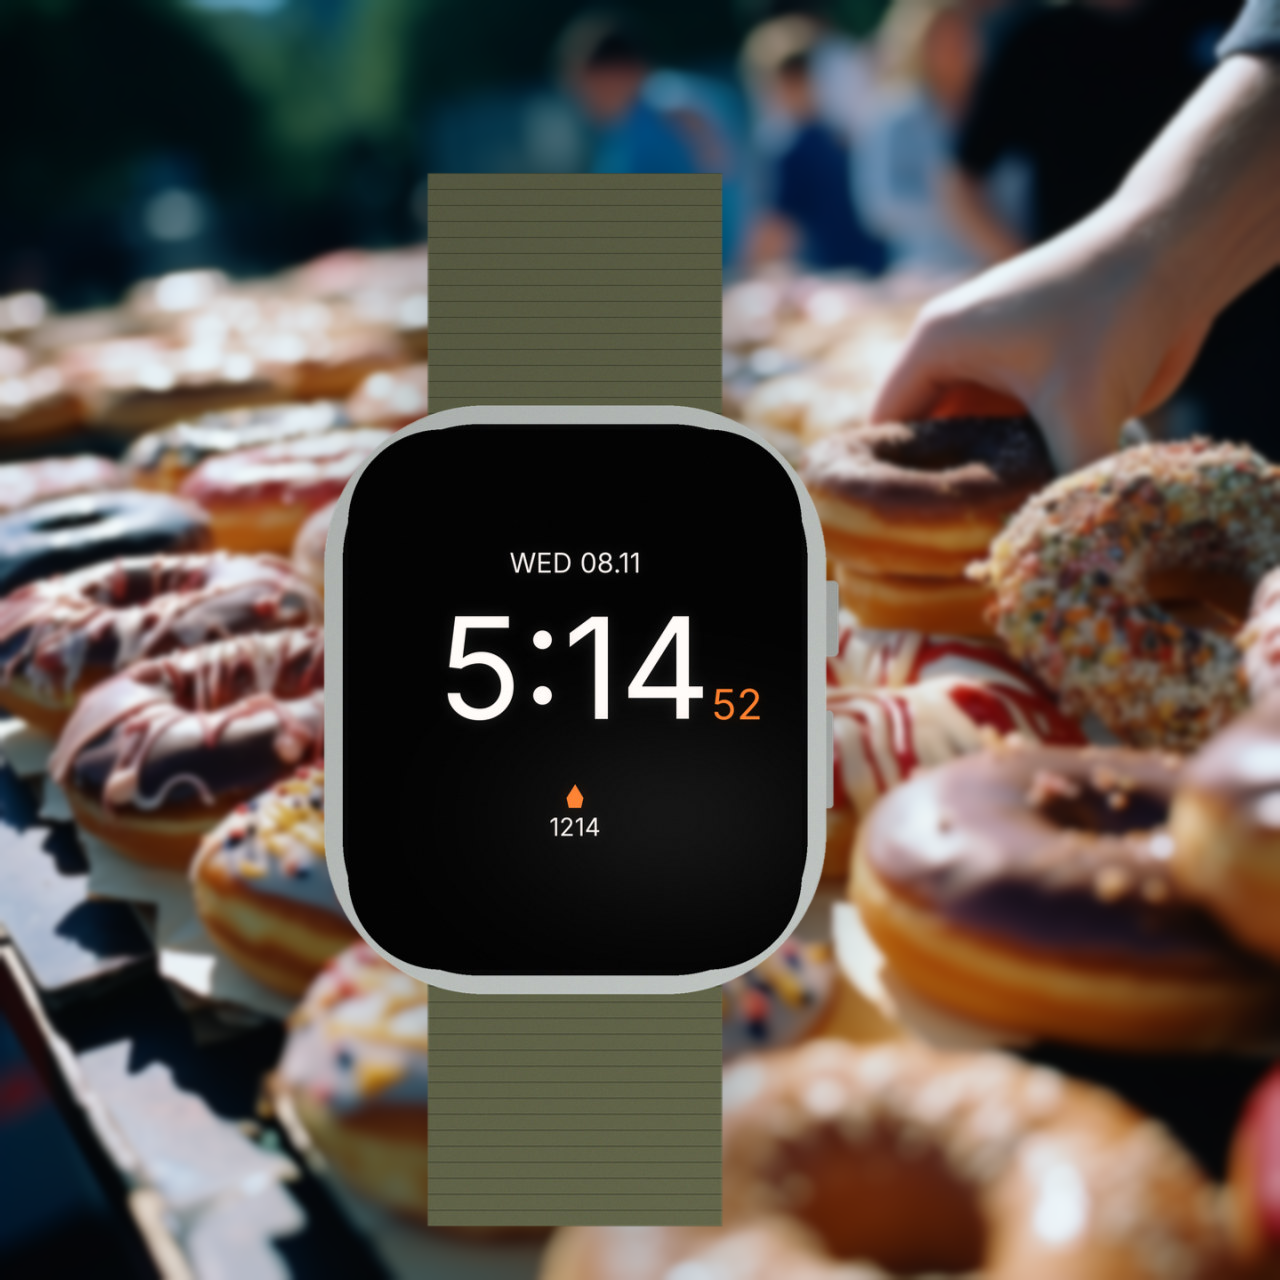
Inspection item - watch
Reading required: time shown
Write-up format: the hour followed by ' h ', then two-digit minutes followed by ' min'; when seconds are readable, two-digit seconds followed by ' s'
5 h 14 min 52 s
